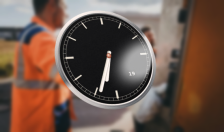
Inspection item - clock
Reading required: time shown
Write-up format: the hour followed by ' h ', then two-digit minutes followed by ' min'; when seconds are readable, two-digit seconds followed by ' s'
6 h 34 min
